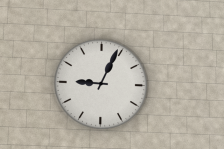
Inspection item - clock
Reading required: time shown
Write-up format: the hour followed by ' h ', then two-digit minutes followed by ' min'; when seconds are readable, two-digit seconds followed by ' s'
9 h 04 min
